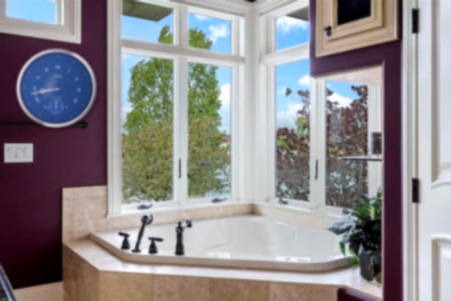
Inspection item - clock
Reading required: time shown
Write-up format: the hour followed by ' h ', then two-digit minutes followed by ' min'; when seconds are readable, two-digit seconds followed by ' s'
8 h 43 min
